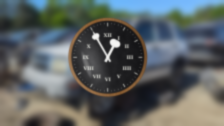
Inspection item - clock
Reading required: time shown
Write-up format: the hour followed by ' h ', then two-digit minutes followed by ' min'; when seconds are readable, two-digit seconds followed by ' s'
12 h 55 min
